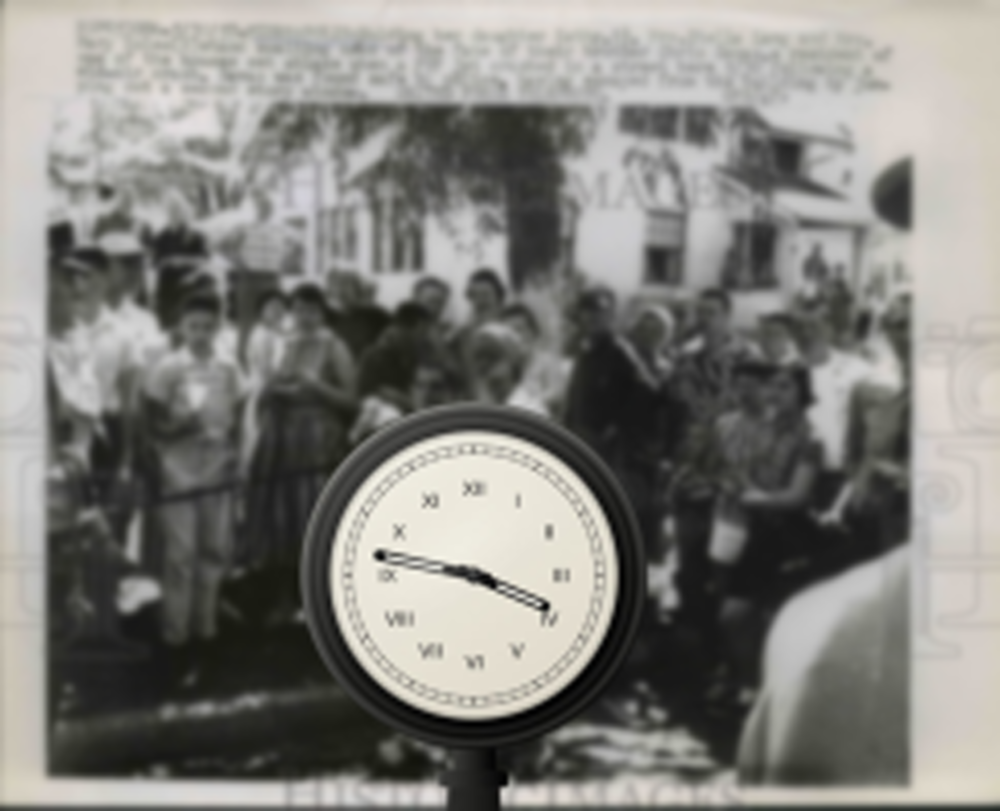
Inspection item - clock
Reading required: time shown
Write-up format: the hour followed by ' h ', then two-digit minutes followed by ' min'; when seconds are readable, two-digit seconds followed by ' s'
3 h 47 min
